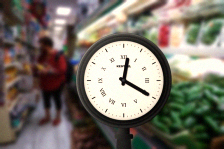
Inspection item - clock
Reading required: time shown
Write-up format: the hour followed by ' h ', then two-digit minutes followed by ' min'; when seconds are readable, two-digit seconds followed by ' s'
12 h 20 min
